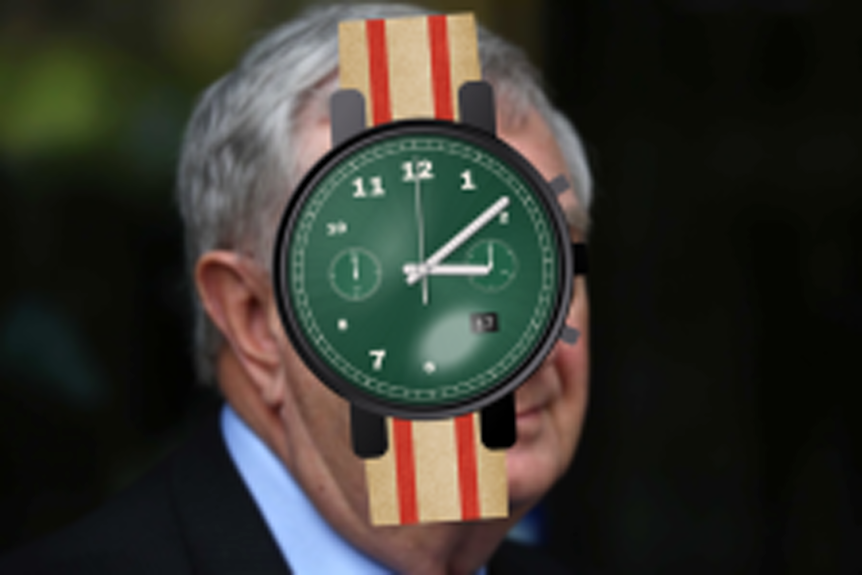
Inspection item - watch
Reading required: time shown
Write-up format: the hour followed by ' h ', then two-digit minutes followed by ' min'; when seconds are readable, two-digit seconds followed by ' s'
3 h 09 min
